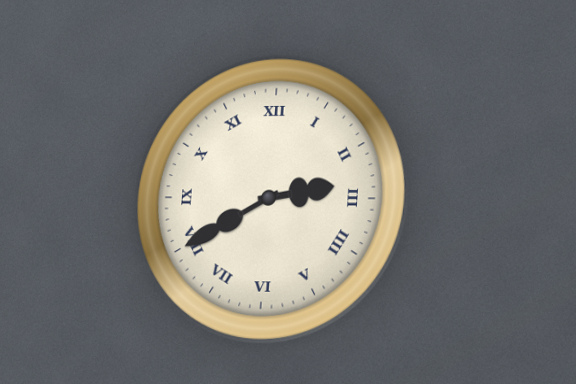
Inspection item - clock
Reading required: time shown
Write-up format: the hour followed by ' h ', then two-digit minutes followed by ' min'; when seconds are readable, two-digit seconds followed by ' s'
2 h 40 min
